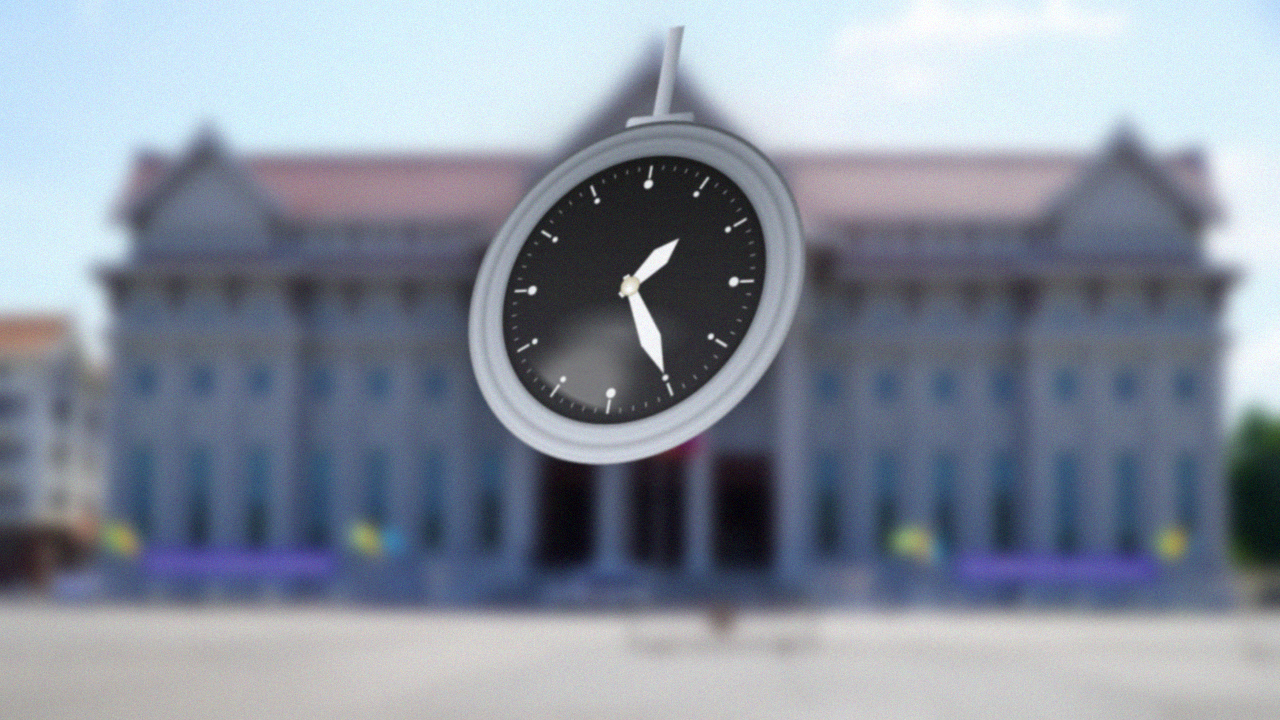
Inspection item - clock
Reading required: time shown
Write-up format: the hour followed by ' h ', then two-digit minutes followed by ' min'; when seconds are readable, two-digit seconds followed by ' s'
1 h 25 min
